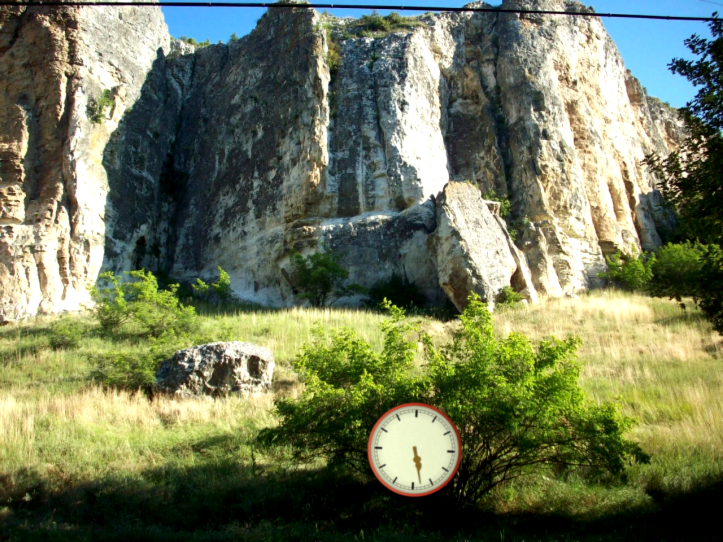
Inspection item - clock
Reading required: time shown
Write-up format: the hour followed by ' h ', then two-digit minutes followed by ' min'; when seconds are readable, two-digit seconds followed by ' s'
5 h 28 min
